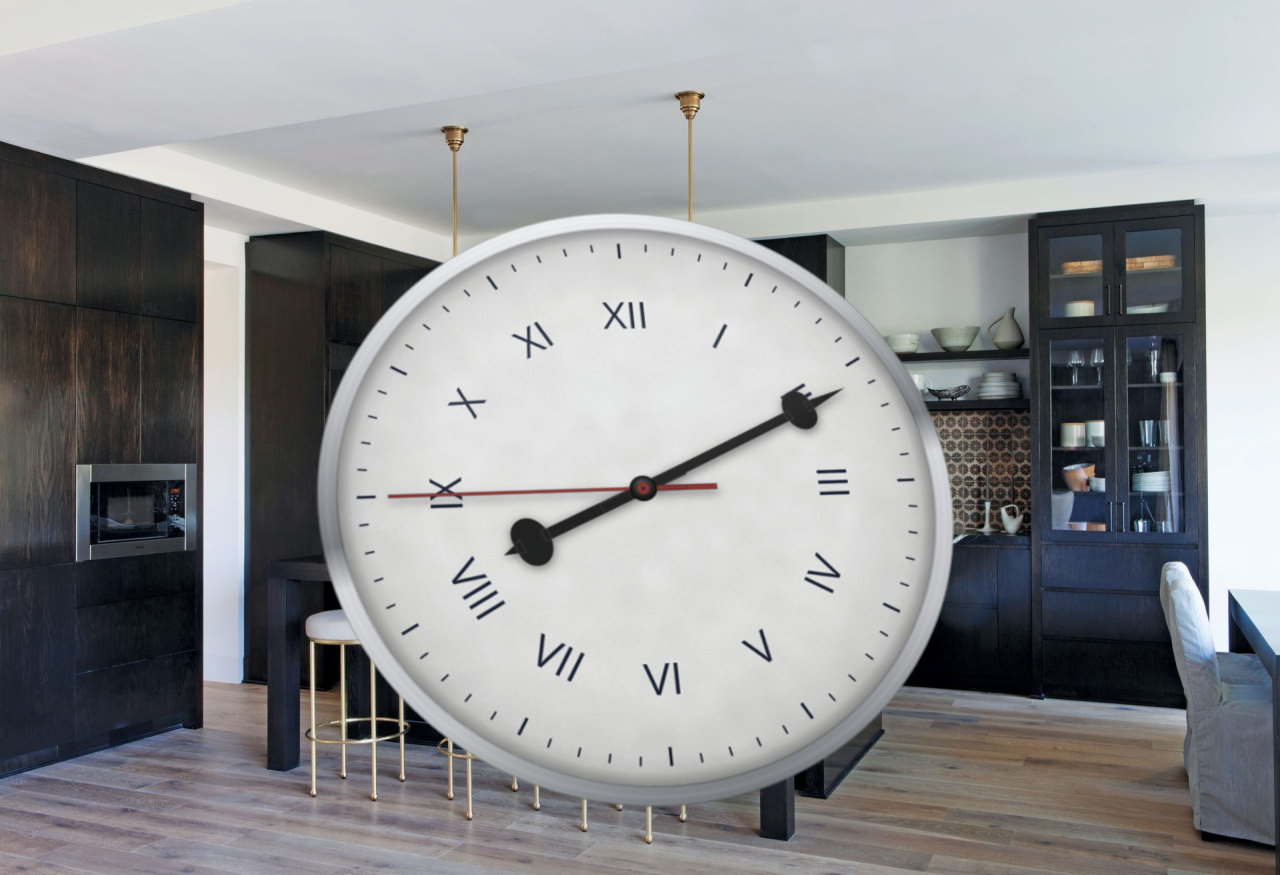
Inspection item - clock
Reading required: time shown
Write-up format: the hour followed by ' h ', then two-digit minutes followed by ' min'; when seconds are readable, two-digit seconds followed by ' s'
8 h 10 min 45 s
